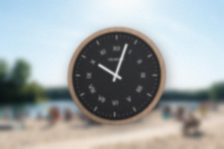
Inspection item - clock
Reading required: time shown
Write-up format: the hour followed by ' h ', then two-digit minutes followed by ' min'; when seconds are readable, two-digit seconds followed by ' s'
10 h 03 min
